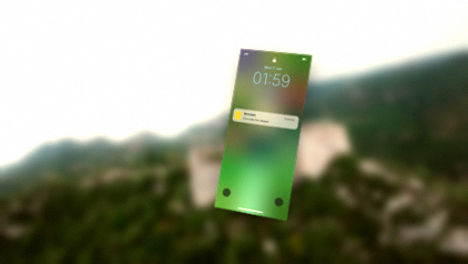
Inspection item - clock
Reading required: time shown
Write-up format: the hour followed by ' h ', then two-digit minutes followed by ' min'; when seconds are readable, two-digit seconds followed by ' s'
1 h 59 min
